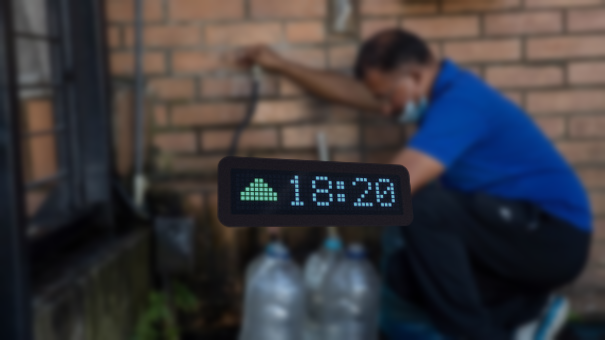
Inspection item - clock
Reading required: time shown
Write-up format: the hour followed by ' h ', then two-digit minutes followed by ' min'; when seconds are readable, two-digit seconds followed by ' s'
18 h 20 min
